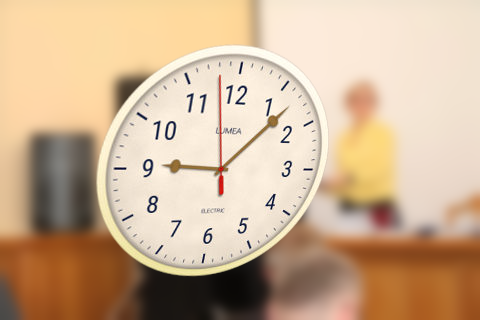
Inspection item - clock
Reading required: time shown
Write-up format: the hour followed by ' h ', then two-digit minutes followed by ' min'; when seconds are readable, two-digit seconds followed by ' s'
9 h 06 min 58 s
